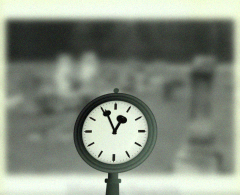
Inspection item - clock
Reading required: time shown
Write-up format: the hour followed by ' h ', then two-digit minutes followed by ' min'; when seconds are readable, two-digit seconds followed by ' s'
12 h 56 min
